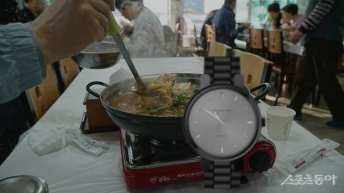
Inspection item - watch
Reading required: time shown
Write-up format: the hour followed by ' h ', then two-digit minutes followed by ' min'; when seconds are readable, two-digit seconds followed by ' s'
10 h 51 min
